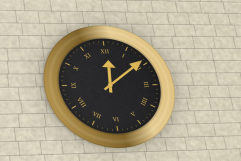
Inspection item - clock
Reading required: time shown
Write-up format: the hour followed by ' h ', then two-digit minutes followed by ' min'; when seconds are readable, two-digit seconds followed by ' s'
12 h 09 min
